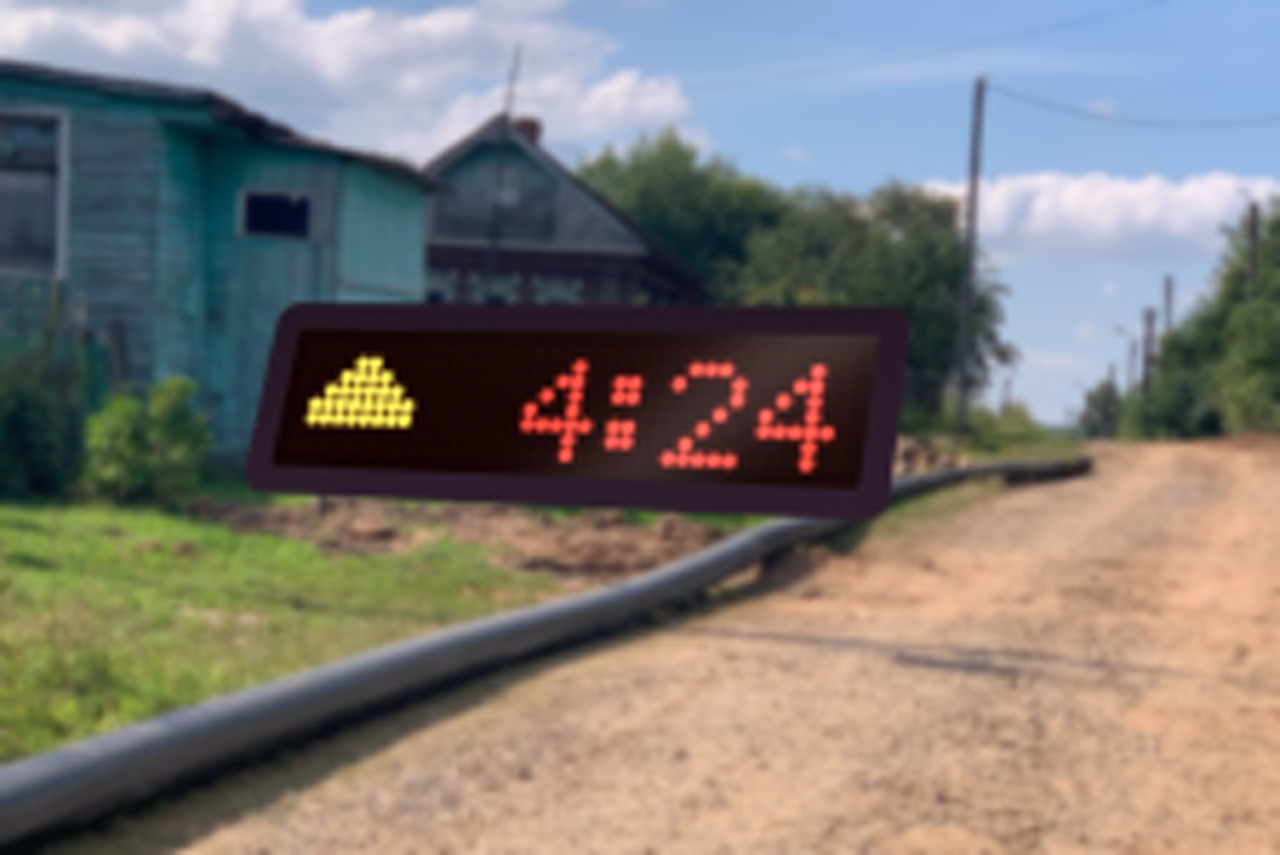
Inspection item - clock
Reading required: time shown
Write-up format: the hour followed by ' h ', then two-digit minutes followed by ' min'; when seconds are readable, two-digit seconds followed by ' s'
4 h 24 min
